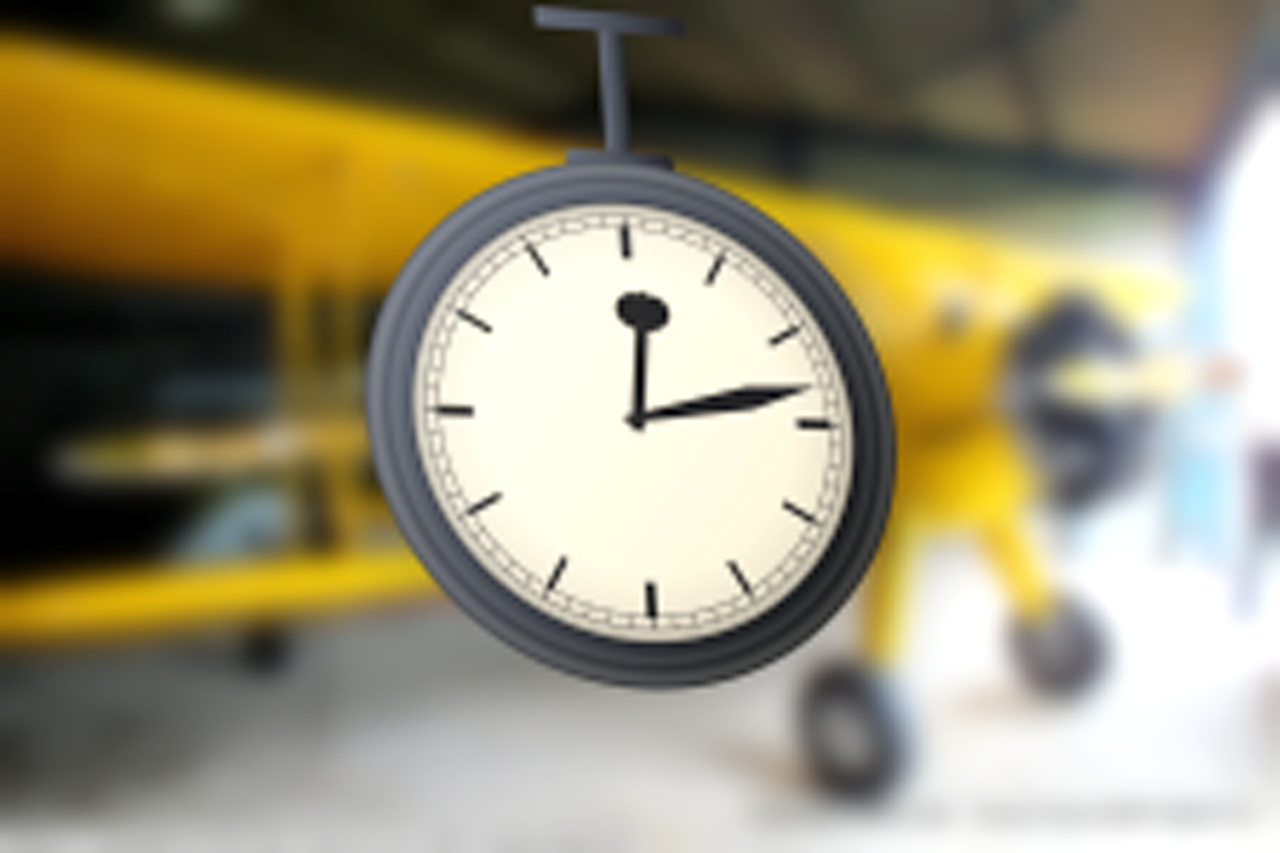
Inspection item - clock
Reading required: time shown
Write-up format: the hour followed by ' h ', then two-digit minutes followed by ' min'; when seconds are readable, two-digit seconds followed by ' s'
12 h 13 min
